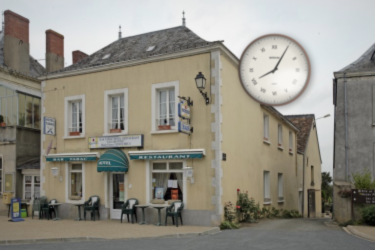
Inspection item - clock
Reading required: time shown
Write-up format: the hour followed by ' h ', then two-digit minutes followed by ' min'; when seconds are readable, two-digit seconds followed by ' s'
8 h 05 min
